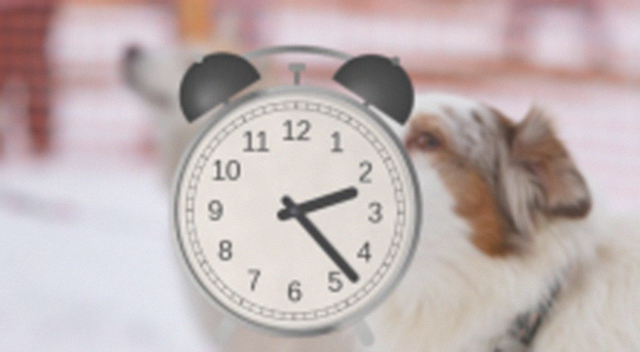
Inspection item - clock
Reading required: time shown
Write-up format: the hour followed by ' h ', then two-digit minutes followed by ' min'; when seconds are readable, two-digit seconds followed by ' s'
2 h 23 min
